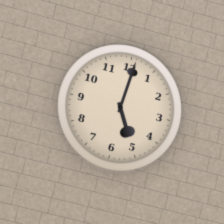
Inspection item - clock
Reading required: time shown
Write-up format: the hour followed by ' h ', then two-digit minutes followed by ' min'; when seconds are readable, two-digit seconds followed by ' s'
5 h 01 min
